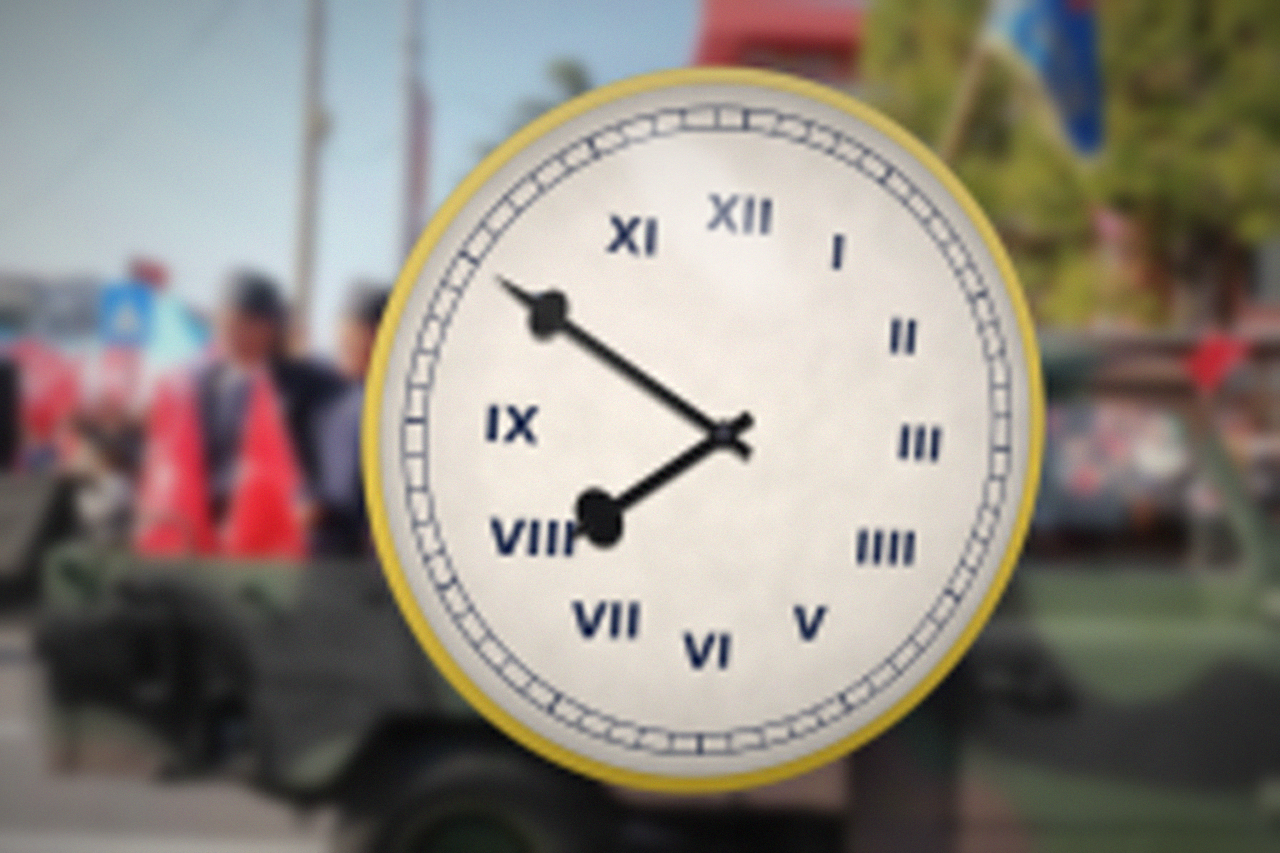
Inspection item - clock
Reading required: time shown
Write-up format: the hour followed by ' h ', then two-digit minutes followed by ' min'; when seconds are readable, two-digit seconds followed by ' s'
7 h 50 min
